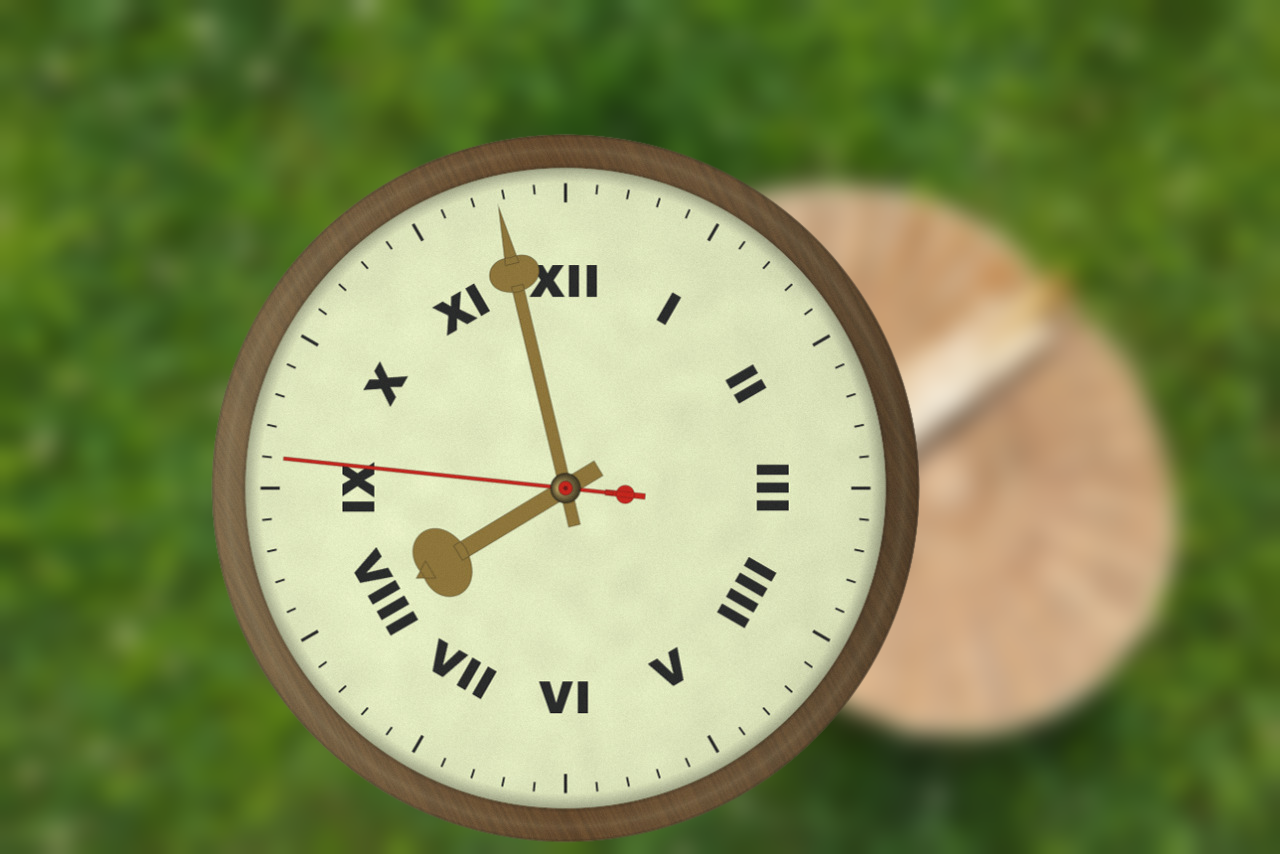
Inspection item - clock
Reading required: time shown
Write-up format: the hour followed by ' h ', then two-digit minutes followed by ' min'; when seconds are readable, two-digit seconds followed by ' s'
7 h 57 min 46 s
